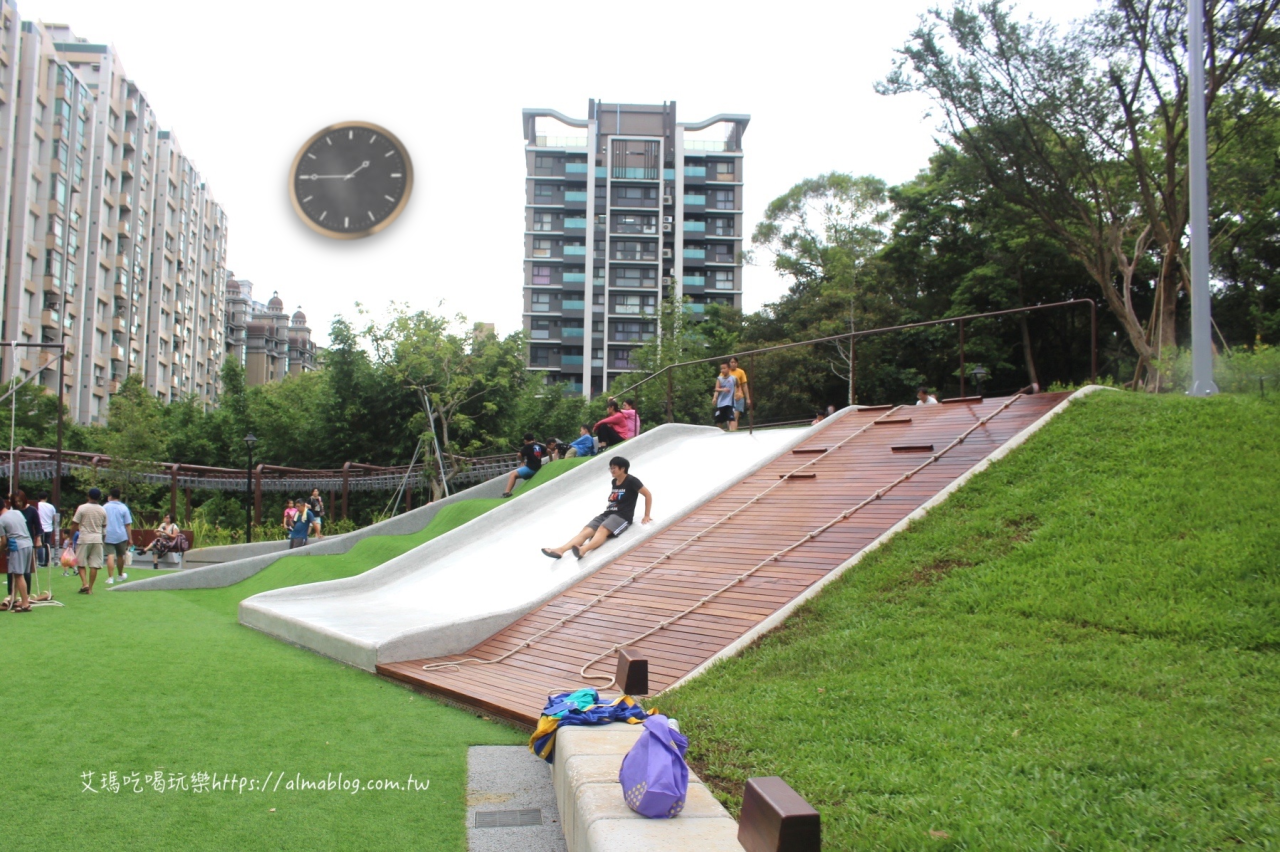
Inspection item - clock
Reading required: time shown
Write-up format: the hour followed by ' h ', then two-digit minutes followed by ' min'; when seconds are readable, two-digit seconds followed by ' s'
1 h 45 min
